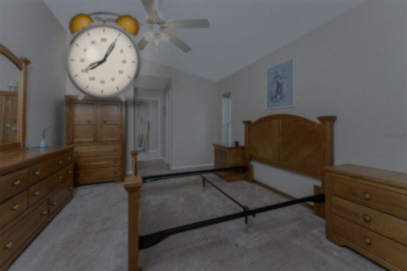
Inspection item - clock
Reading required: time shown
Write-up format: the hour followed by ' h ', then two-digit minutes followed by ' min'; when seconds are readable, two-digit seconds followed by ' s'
8 h 05 min
